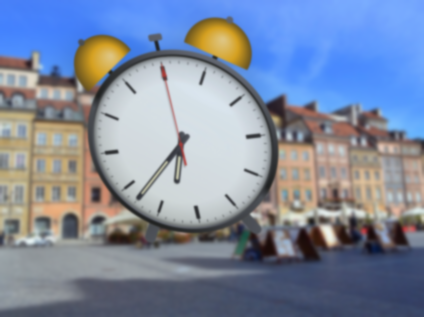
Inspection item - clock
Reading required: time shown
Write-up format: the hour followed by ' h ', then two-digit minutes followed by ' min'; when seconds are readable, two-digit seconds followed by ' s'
6 h 38 min 00 s
